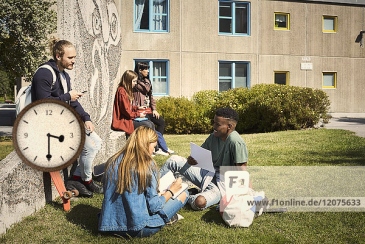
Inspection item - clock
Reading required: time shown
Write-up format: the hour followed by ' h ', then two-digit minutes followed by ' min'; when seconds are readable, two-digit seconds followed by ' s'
3 h 30 min
